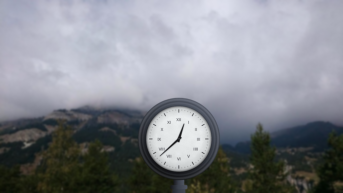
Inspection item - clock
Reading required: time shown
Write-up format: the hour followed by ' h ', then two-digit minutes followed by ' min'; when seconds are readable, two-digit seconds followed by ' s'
12 h 38 min
